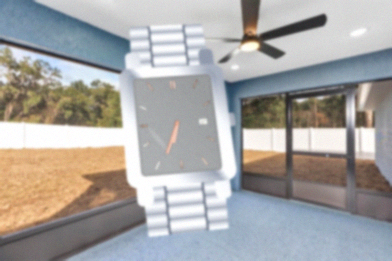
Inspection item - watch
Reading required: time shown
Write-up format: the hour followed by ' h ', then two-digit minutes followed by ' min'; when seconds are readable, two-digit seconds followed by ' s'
6 h 34 min
